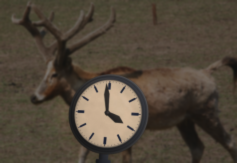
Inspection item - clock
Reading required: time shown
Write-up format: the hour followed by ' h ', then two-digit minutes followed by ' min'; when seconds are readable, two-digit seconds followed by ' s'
3 h 59 min
